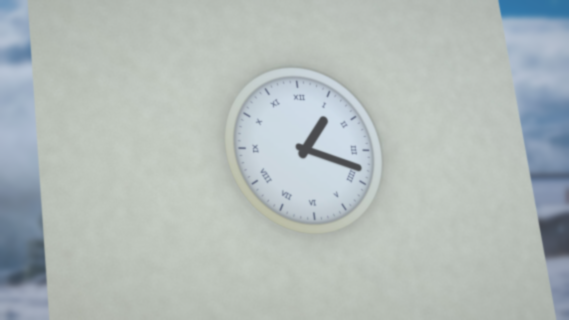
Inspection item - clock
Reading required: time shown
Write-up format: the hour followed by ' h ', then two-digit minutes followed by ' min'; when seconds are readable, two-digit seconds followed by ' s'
1 h 18 min
